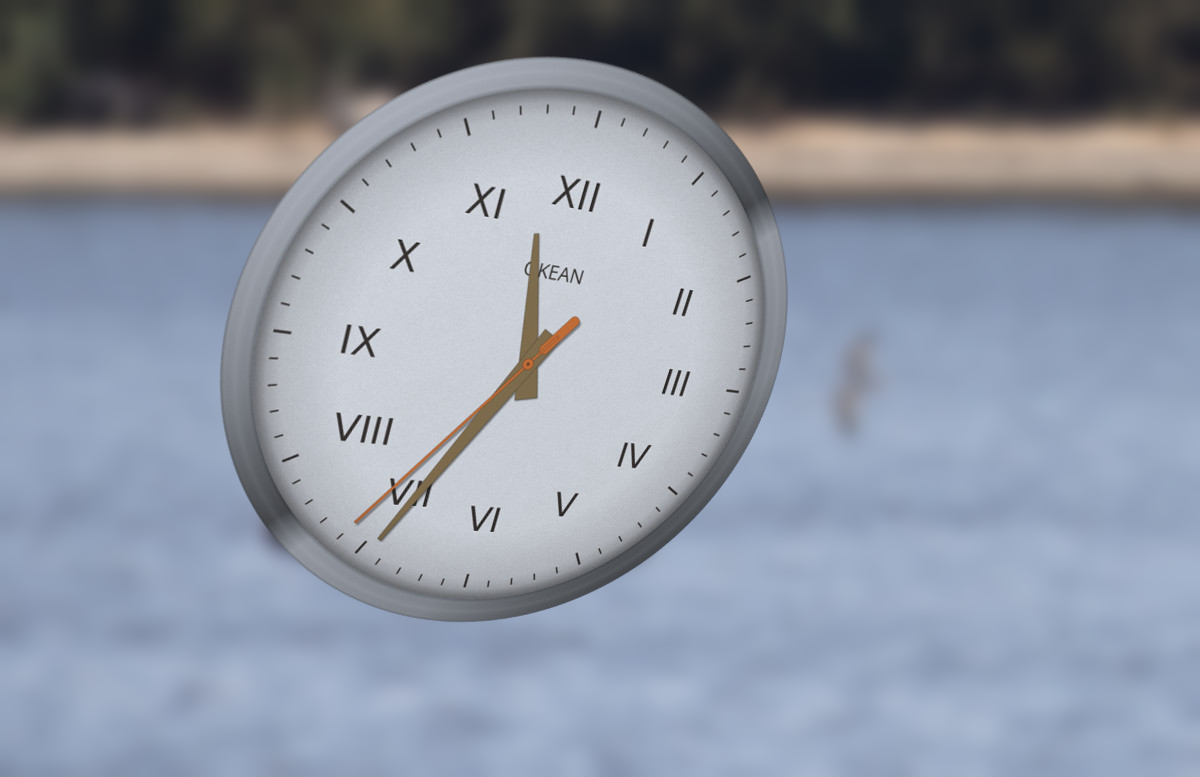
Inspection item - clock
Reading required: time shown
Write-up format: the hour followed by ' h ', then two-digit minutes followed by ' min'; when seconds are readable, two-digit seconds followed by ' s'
11 h 34 min 36 s
